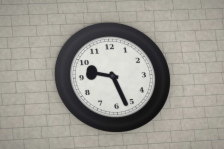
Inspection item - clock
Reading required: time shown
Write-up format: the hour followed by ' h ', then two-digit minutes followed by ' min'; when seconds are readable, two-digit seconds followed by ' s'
9 h 27 min
